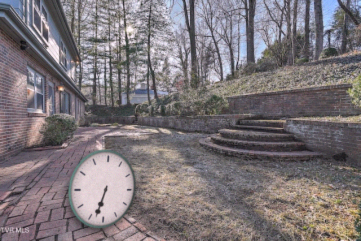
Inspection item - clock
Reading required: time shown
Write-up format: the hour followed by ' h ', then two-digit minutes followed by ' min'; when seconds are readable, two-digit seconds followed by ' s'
6 h 33 min
